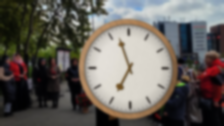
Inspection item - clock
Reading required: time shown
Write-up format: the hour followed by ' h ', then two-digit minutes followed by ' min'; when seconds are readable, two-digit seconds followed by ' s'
6 h 57 min
